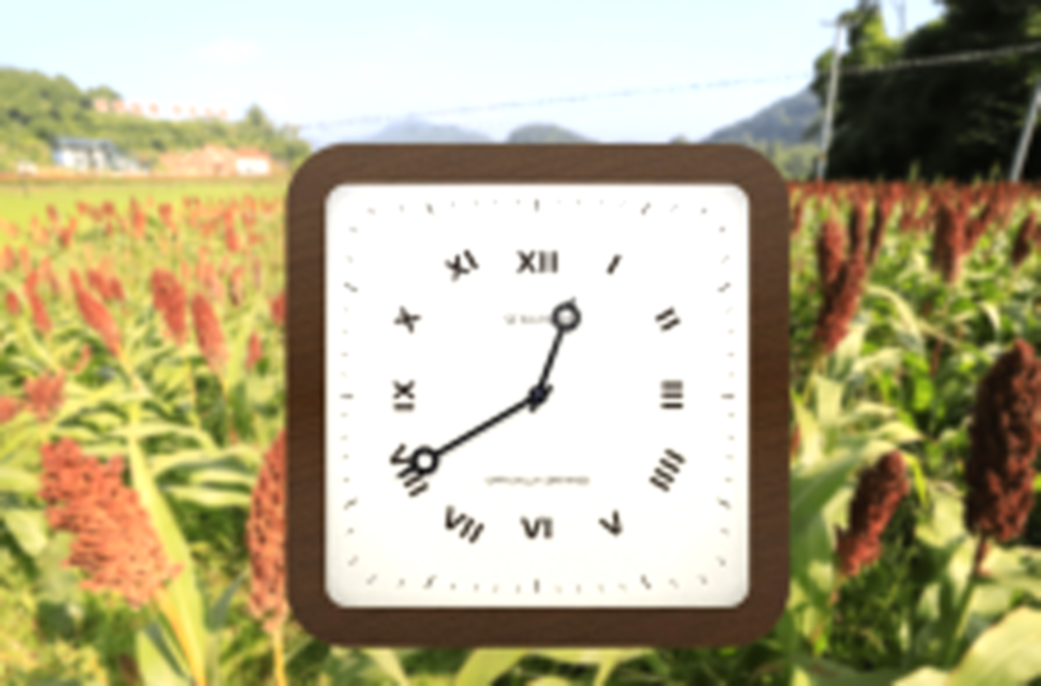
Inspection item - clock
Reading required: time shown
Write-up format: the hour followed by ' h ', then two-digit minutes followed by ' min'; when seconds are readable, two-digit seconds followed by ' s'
12 h 40 min
